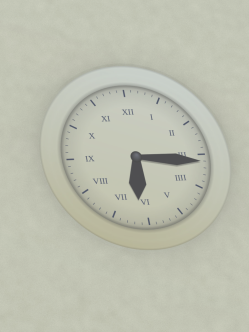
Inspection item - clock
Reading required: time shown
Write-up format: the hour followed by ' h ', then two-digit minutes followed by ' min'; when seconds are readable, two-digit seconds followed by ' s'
6 h 16 min
